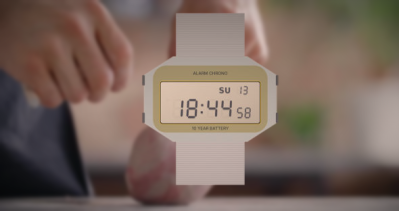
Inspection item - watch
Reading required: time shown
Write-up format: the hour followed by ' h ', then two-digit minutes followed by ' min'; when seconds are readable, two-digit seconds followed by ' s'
18 h 44 min 58 s
